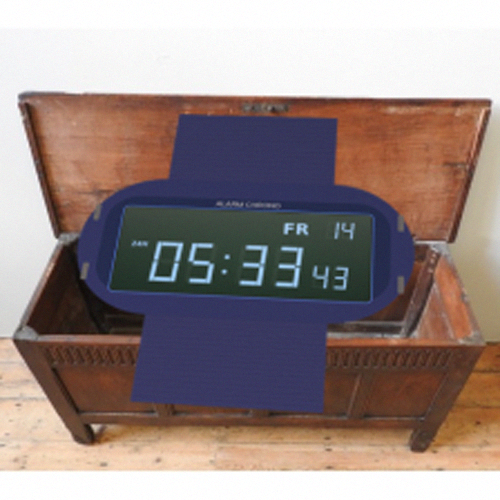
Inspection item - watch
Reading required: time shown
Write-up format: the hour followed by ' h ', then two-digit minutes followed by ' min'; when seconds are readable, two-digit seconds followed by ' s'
5 h 33 min 43 s
